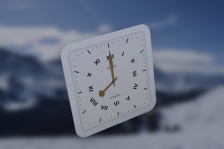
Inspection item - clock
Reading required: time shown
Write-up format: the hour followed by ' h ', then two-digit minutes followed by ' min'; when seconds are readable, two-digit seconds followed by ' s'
8 h 00 min
